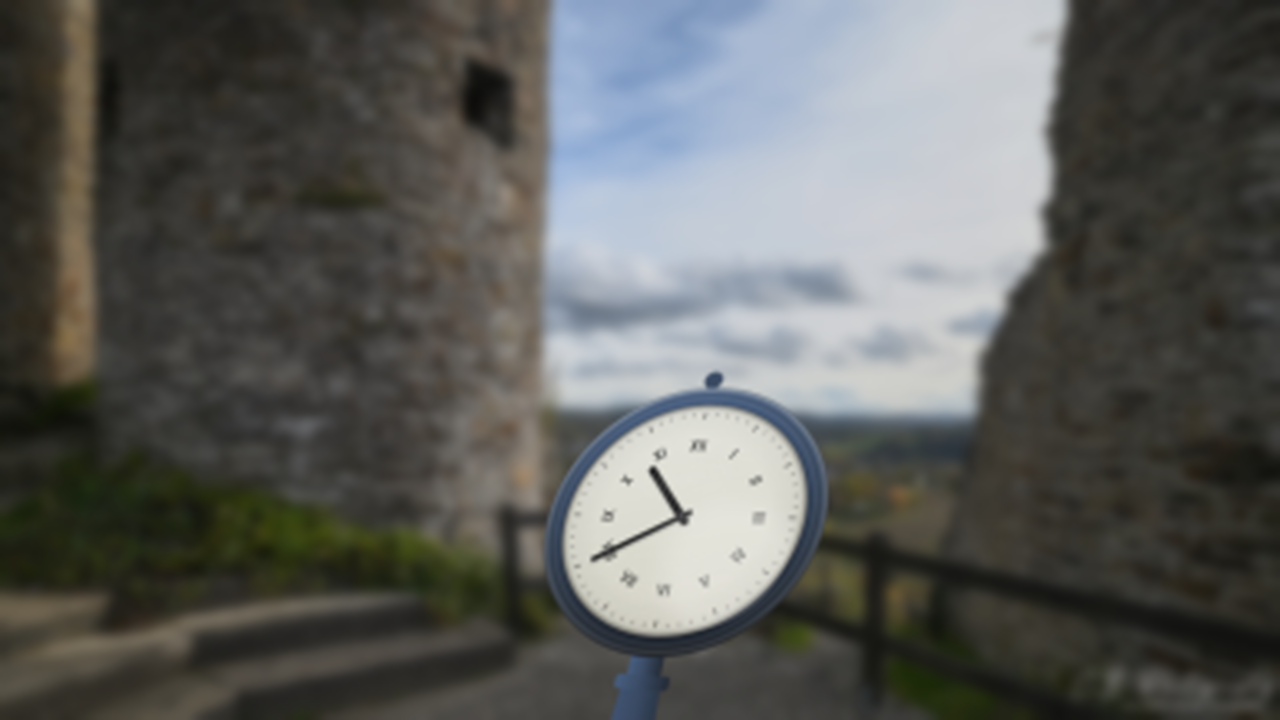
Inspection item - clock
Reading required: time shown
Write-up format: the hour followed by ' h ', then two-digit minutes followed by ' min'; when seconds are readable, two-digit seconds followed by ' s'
10 h 40 min
